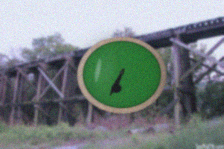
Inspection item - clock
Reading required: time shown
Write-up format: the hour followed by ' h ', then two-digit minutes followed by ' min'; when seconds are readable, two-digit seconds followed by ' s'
6 h 34 min
